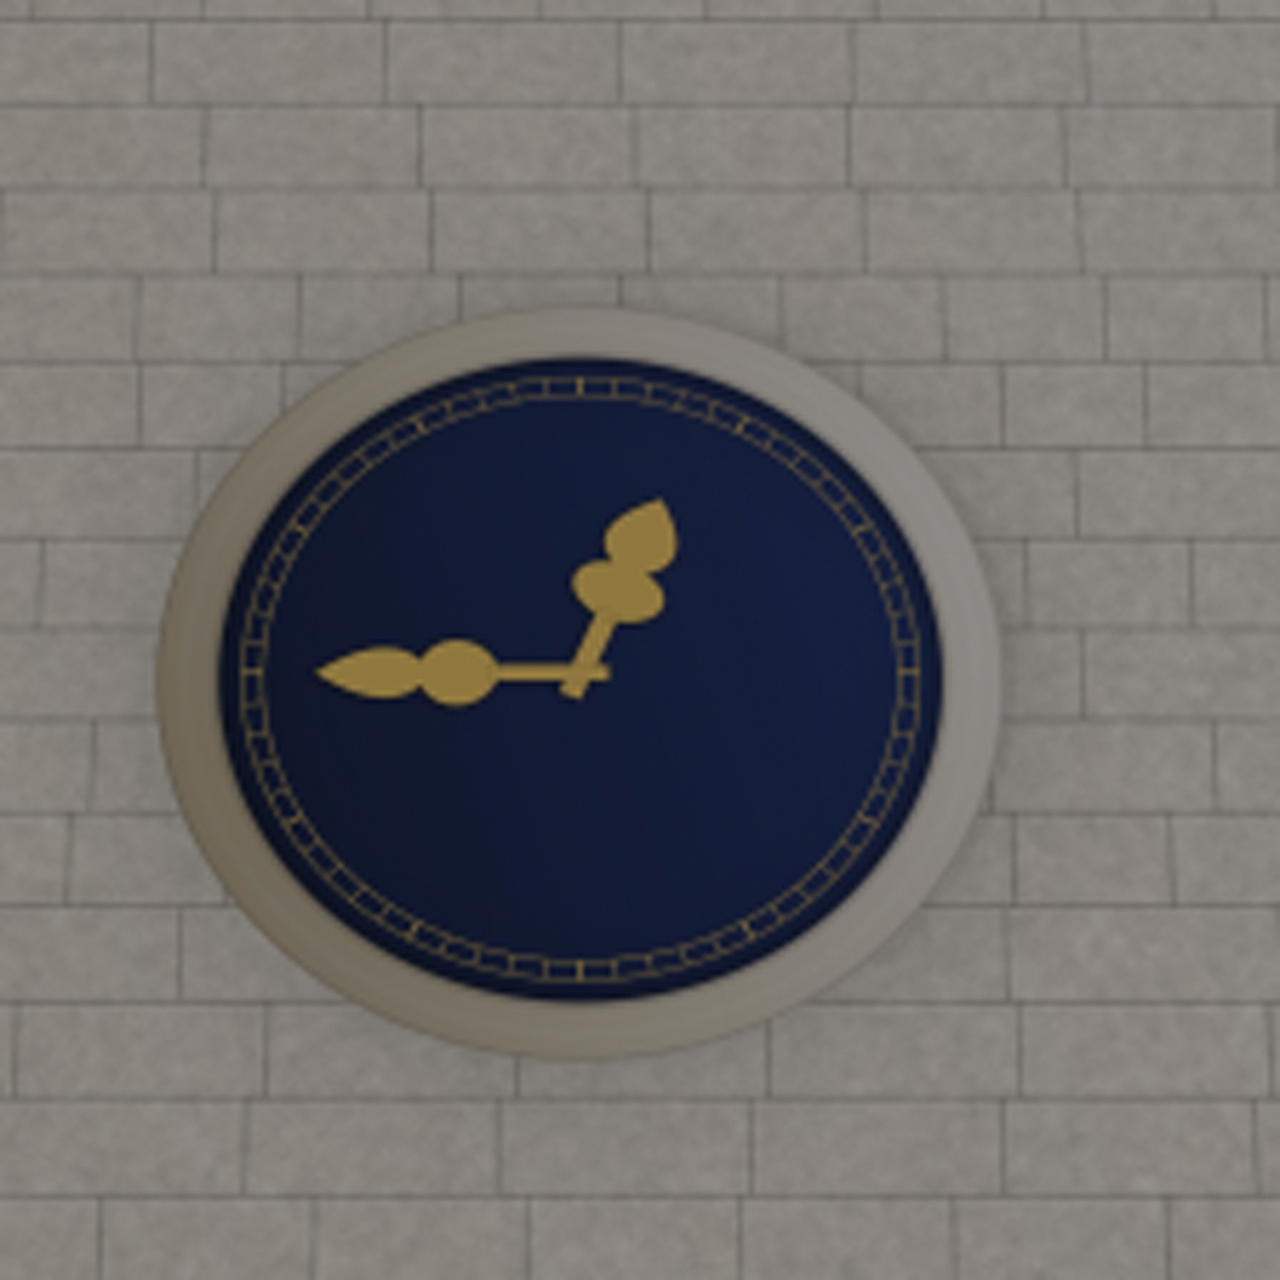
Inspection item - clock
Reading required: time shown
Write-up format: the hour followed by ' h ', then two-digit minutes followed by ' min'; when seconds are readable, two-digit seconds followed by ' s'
12 h 45 min
